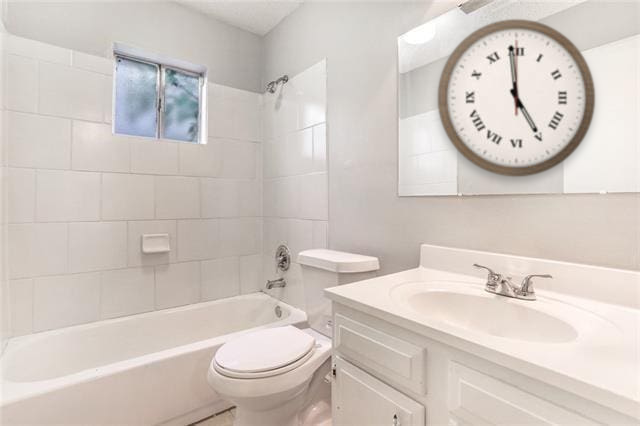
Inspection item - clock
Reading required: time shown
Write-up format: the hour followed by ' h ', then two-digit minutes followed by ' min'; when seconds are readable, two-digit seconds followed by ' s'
4 h 59 min 00 s
